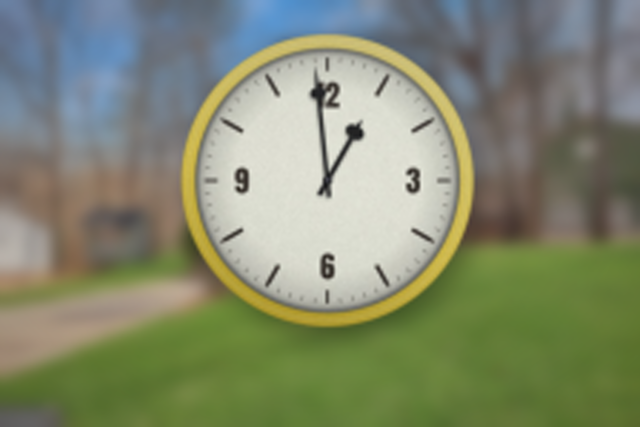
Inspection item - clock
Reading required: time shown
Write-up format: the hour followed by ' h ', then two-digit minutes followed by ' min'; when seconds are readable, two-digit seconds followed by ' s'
12 h 59 min
